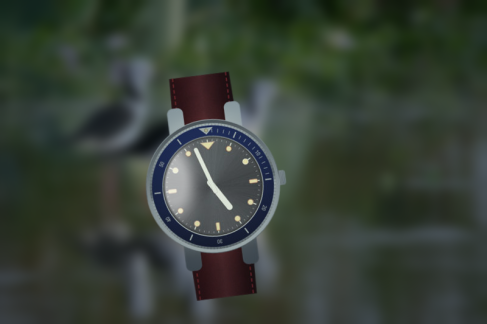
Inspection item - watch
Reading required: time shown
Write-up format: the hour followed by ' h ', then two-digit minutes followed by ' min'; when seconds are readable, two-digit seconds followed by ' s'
4 h 57 min
